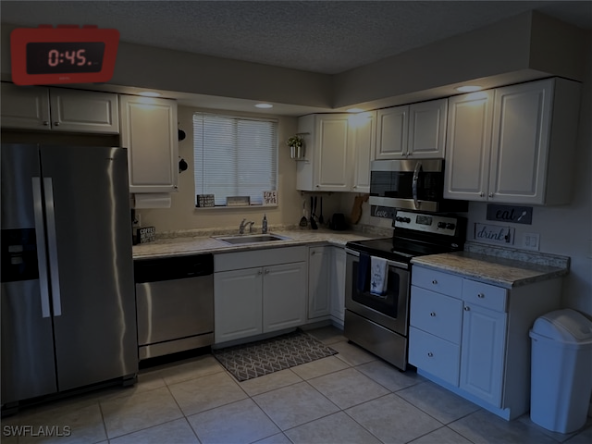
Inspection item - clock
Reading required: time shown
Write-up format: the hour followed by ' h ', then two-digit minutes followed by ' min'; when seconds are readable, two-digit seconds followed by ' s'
0 h 45 min
